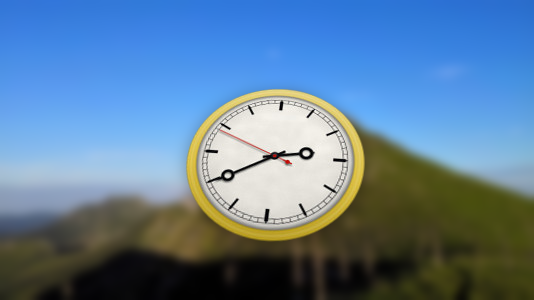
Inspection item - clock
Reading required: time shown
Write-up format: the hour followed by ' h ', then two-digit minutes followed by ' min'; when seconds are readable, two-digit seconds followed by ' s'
2 h 39 min 49 s
